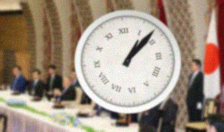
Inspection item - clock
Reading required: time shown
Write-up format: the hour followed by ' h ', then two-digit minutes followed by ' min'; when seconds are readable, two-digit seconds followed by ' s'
1 h 08 min
